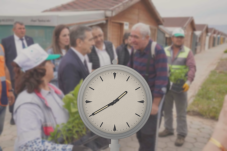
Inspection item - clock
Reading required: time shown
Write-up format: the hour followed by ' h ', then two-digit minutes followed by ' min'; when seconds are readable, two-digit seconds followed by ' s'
1 h 40 min
